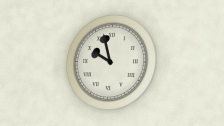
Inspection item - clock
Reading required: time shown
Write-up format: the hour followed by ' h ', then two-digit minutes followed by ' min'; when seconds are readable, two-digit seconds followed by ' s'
9 h 57 min
